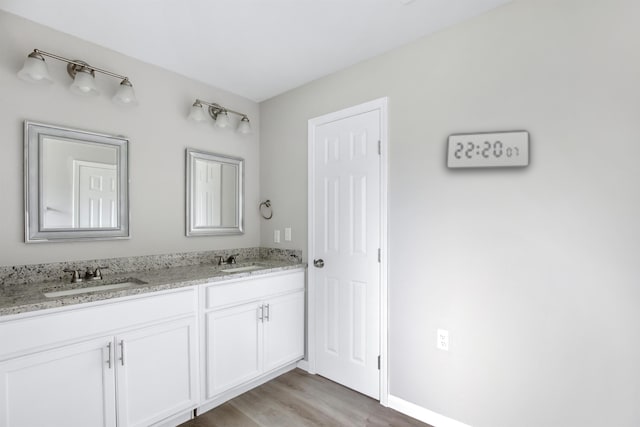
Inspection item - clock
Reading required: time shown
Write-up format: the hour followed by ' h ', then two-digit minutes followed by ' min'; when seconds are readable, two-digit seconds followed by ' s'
22 h 20 min
